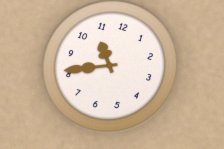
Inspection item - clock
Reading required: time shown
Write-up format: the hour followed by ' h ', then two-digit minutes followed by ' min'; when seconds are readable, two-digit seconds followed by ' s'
10 h 41 min
